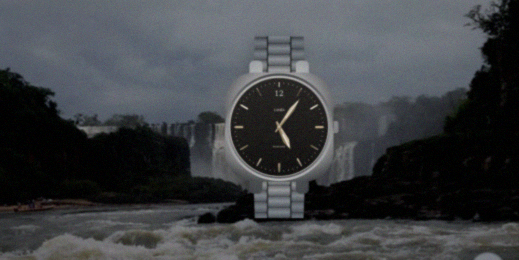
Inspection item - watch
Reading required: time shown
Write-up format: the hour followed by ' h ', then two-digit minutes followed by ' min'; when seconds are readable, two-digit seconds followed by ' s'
5 h 06 min
